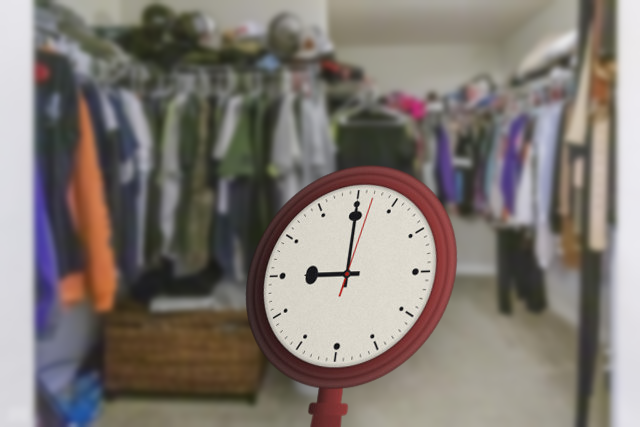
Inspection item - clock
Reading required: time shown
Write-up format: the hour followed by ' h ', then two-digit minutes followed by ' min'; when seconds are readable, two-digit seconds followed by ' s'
9 h 00 min 02 s
